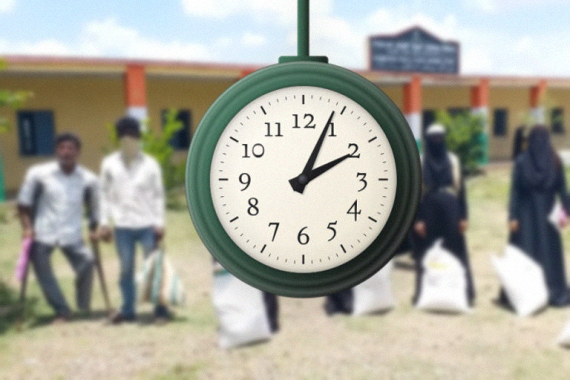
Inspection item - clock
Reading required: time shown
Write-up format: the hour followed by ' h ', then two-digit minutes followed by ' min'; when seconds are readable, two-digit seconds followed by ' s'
2 h 04 min
